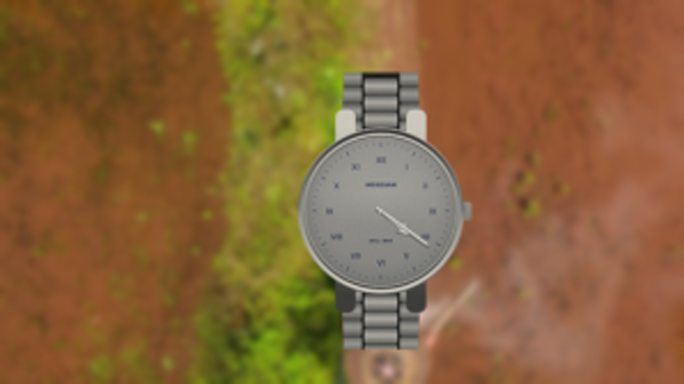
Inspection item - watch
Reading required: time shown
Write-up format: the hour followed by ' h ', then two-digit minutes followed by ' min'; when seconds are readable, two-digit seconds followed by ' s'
4 h 21 min
